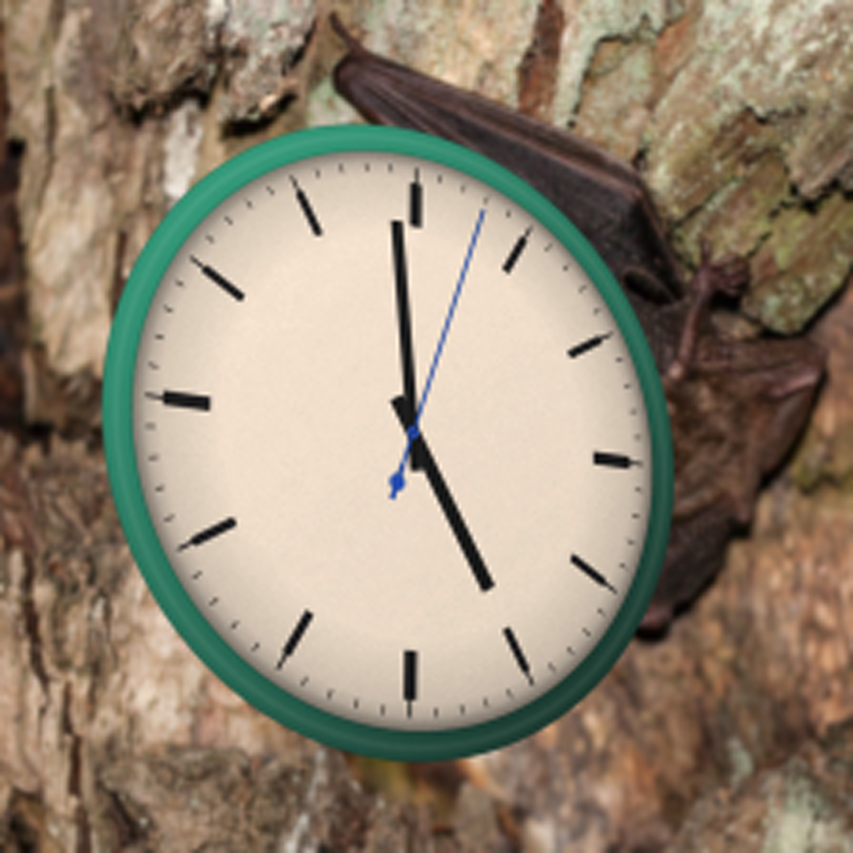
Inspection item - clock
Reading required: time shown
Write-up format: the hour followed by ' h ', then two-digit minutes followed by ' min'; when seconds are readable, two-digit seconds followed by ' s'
4 h 59 min 03 s
